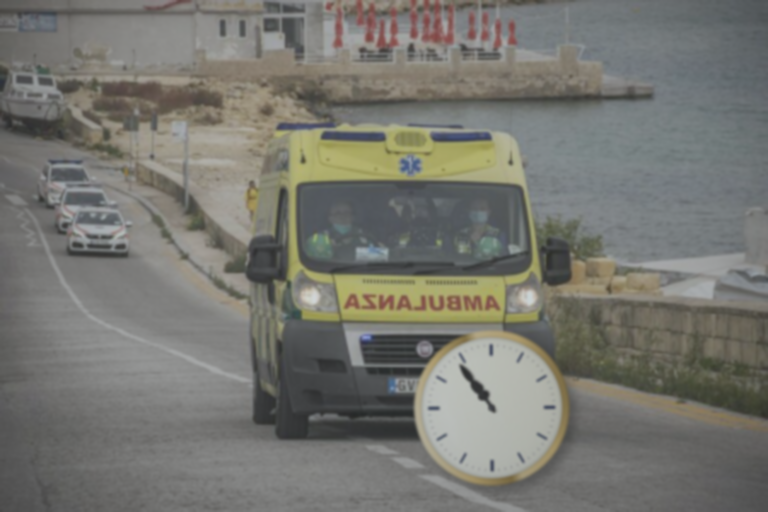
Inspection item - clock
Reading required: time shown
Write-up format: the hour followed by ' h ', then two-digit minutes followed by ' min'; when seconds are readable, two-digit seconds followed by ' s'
10 h 54 min
